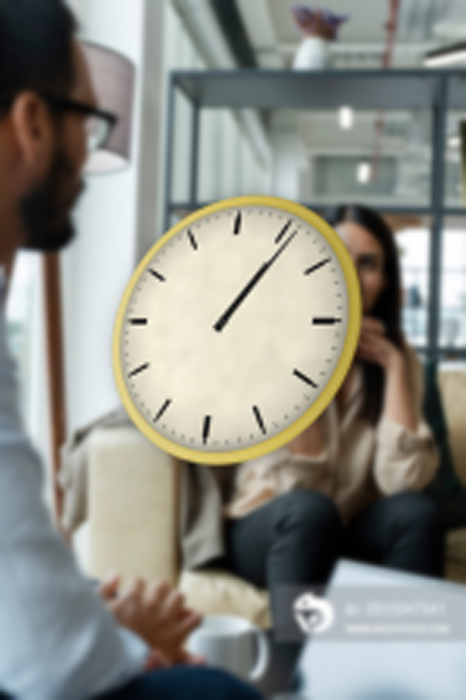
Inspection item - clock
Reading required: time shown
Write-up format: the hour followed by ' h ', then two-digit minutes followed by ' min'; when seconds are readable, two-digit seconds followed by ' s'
1 h 06 min
